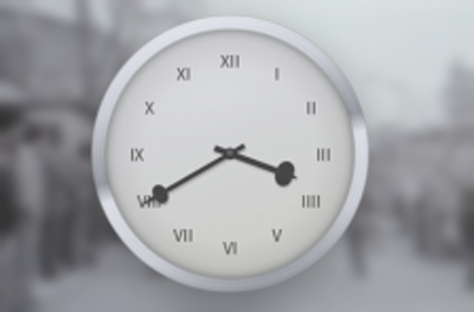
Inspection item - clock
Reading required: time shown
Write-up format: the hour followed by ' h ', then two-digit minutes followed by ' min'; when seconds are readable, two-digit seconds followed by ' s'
3 h 40 min
